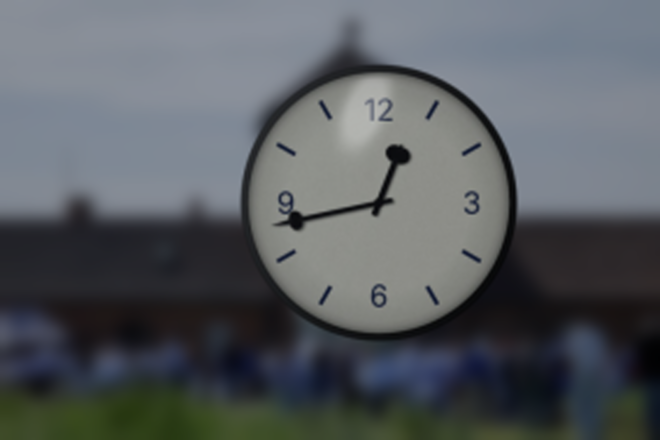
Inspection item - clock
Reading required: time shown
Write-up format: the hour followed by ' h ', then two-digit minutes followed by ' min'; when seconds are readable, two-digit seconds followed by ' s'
12 h 43 min
